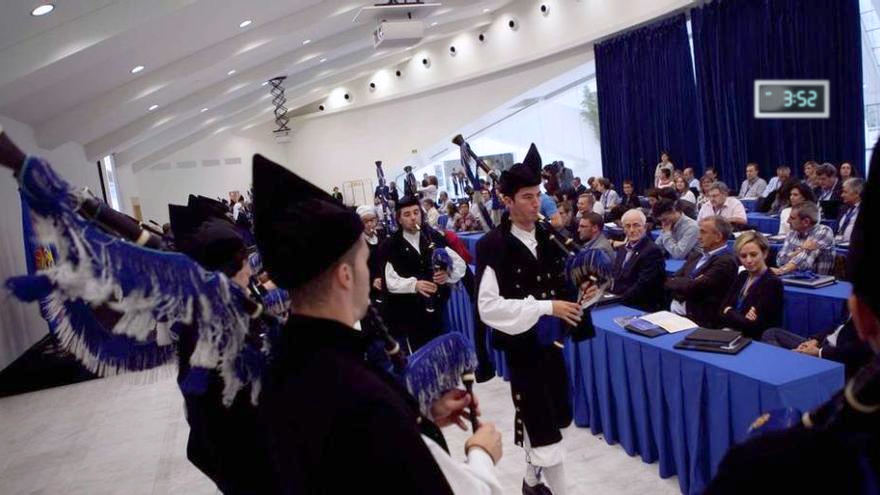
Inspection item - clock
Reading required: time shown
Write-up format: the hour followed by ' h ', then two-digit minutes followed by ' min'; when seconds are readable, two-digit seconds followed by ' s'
3 h 52 min
